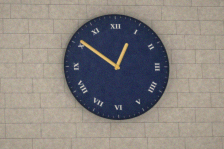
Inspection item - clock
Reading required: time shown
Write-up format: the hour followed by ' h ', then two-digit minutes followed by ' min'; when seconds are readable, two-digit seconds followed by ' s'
12 h 51 min
